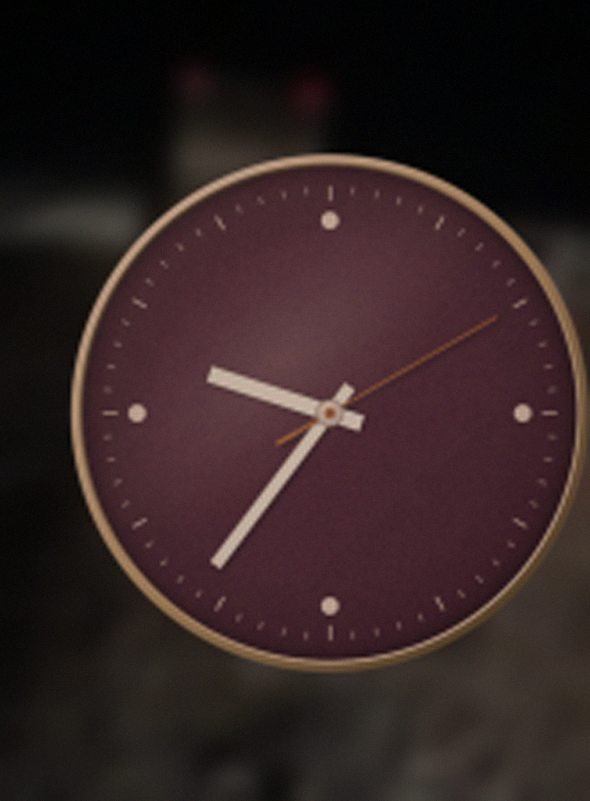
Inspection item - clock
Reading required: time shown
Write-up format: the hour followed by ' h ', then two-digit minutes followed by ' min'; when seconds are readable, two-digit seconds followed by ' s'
9 h 36 min 10 s
